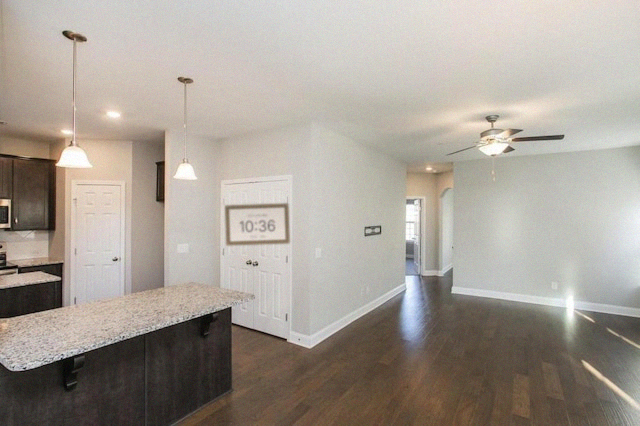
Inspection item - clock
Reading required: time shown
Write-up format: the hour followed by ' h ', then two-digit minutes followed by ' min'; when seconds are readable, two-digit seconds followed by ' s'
10 h 36 min
